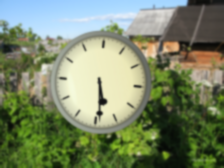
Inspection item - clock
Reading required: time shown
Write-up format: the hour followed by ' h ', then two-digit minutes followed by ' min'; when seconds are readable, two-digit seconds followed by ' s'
5 h 29 min
